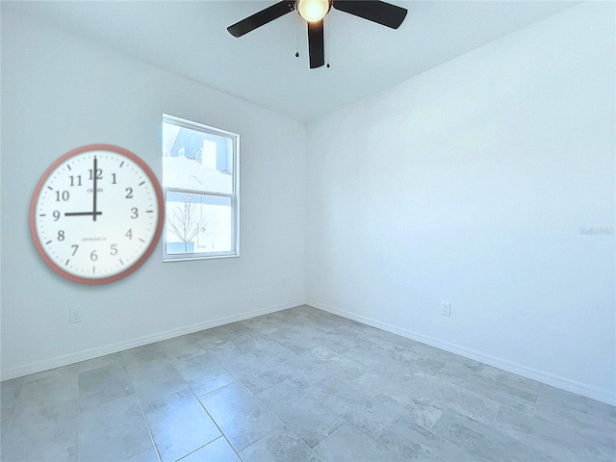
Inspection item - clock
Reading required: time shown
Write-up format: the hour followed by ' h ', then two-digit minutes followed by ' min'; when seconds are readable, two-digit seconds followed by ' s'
9 h 00 min
